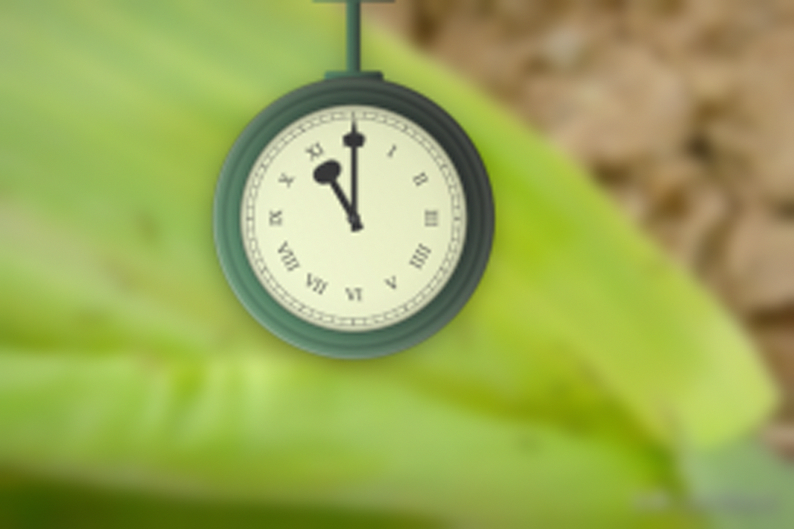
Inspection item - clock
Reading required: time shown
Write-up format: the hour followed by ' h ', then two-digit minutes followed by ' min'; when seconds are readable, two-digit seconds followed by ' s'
11 h 00 min
